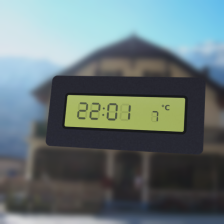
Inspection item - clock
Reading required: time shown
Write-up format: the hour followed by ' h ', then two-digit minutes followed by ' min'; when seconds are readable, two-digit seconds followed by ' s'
22 h 01 min
